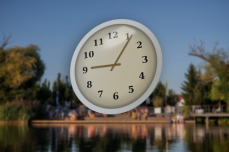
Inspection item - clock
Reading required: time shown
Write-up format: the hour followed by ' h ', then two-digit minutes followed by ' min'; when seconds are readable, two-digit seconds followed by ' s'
9 h 06 min
